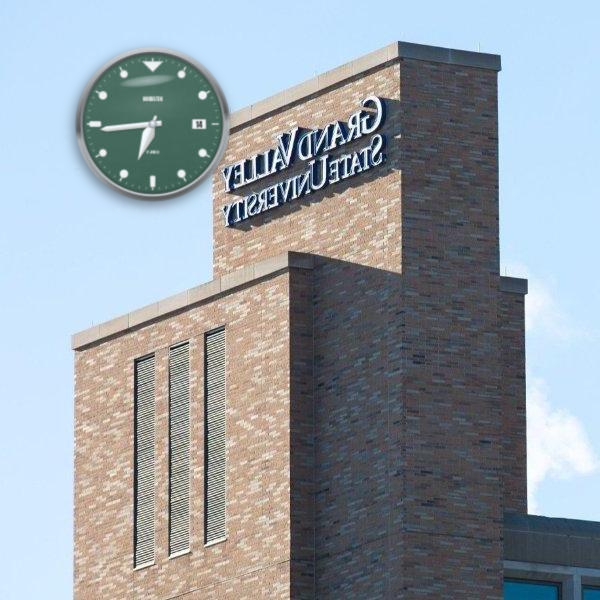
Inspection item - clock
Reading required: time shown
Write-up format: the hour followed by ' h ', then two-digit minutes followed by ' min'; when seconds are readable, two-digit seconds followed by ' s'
6 h 44 min
